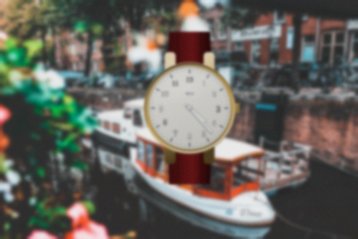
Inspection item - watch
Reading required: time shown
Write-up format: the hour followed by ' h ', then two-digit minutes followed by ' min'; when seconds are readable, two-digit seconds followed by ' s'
4 h 23 min
